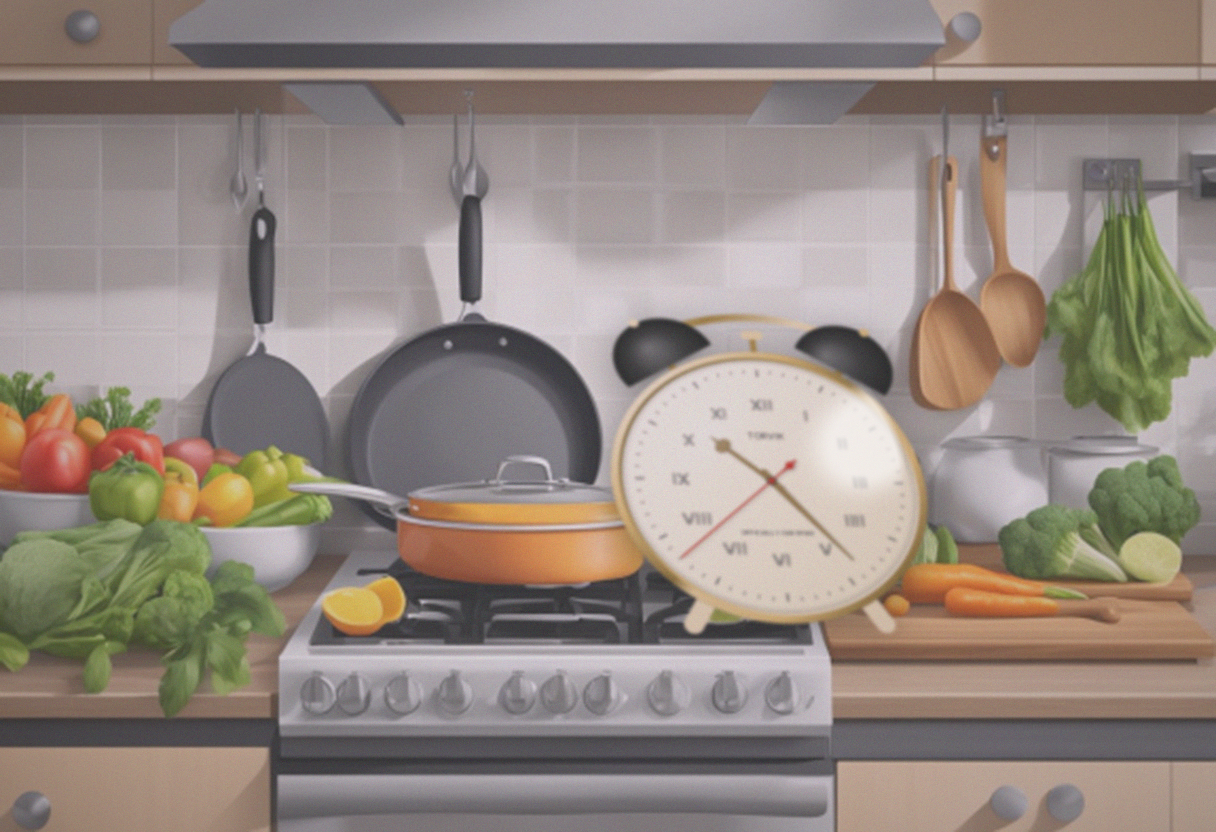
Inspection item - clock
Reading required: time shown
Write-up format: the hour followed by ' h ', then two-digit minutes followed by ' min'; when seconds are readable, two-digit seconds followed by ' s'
10 h 23 min 38 s
